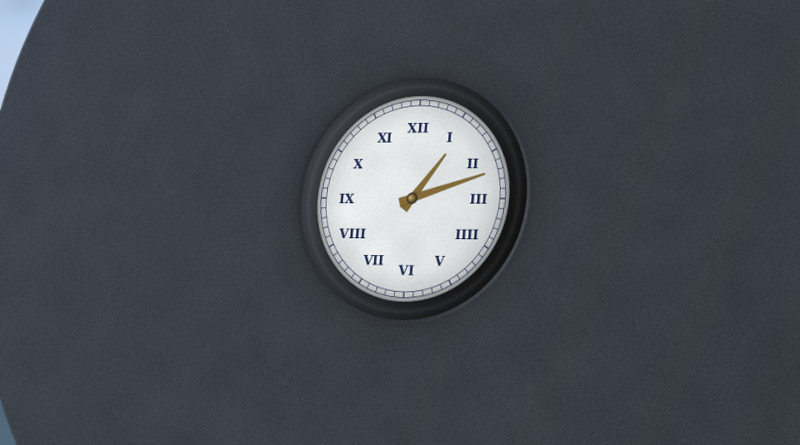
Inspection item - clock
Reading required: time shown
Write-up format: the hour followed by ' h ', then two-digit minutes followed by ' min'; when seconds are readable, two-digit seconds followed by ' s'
1 h 12 min
